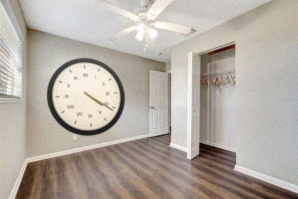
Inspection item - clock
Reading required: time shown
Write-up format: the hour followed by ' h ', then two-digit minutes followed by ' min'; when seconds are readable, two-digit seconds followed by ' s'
4 h 21 min
